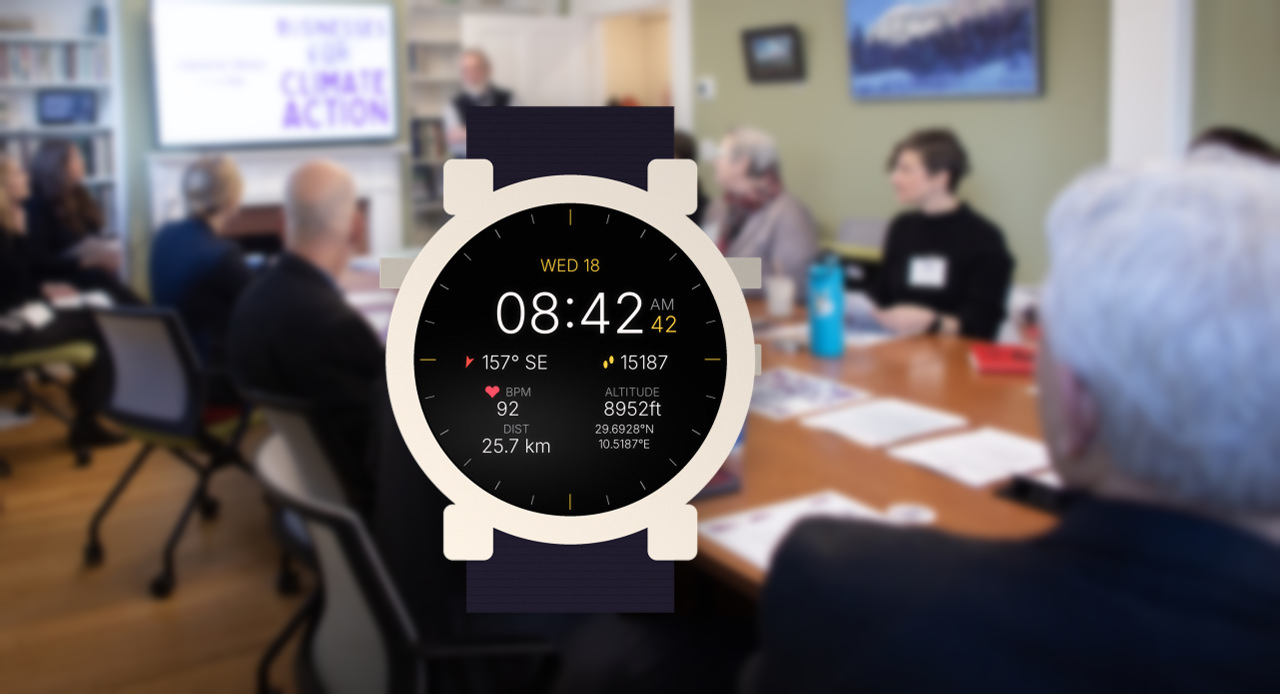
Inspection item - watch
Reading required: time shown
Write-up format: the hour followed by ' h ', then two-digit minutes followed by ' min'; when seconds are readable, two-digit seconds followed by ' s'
8 h 42 min 42 s
